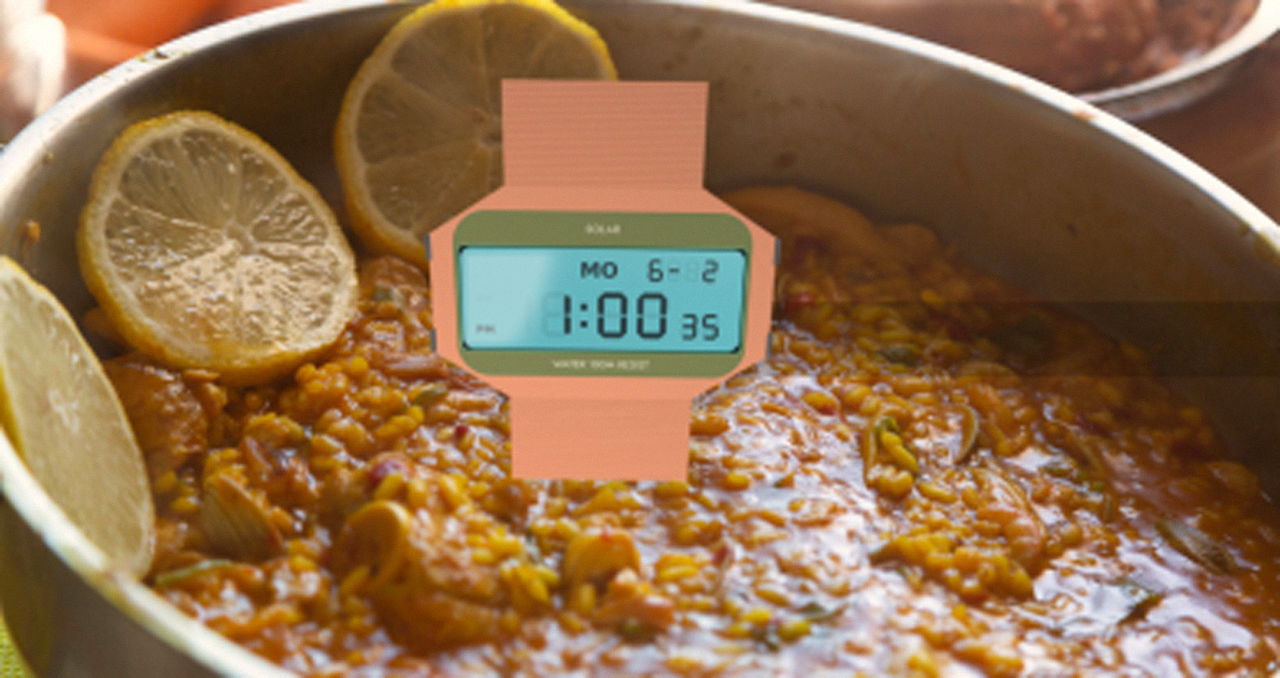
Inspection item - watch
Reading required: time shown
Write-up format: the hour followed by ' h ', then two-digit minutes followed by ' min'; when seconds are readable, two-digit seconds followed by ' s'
1 h 00 min 35 s
